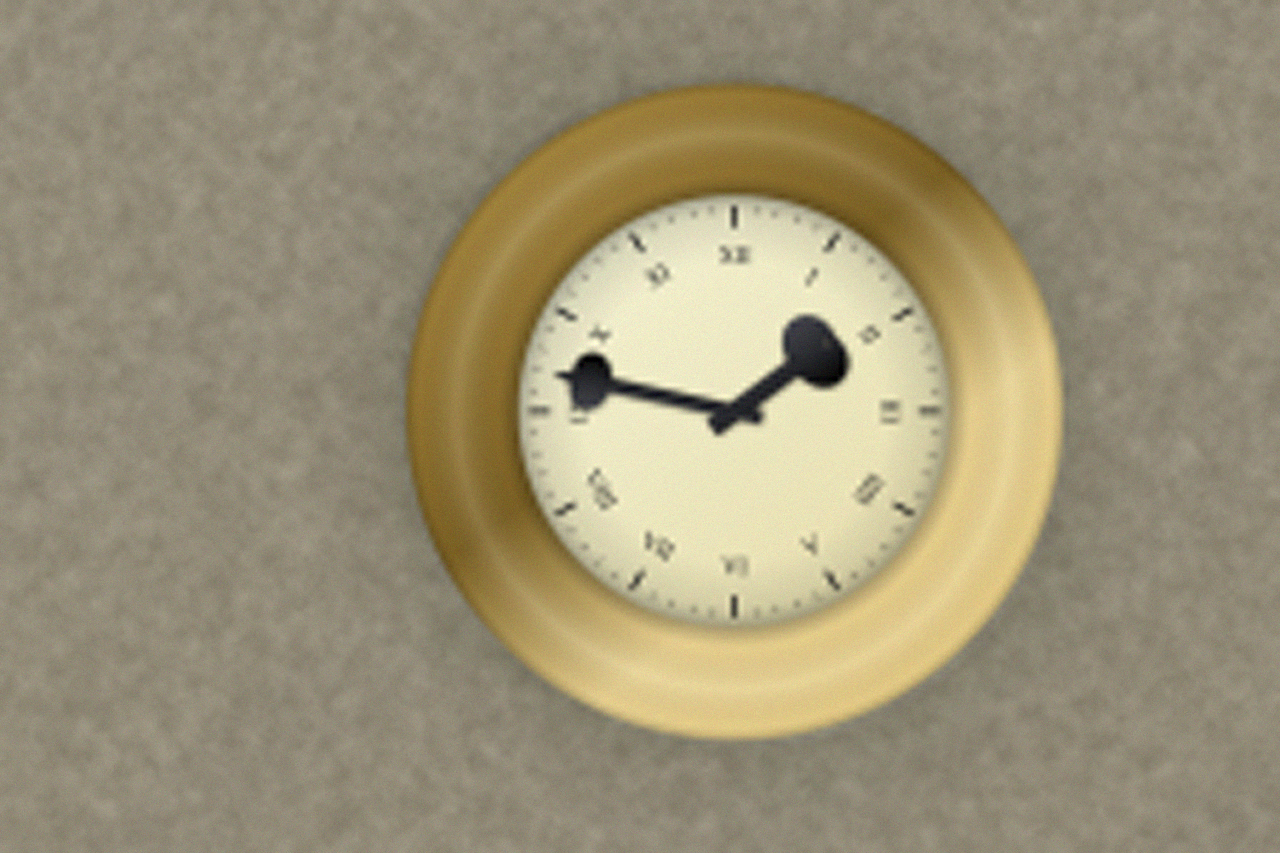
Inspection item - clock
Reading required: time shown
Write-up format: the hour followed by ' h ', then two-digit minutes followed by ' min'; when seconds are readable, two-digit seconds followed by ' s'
1 h 47 min
